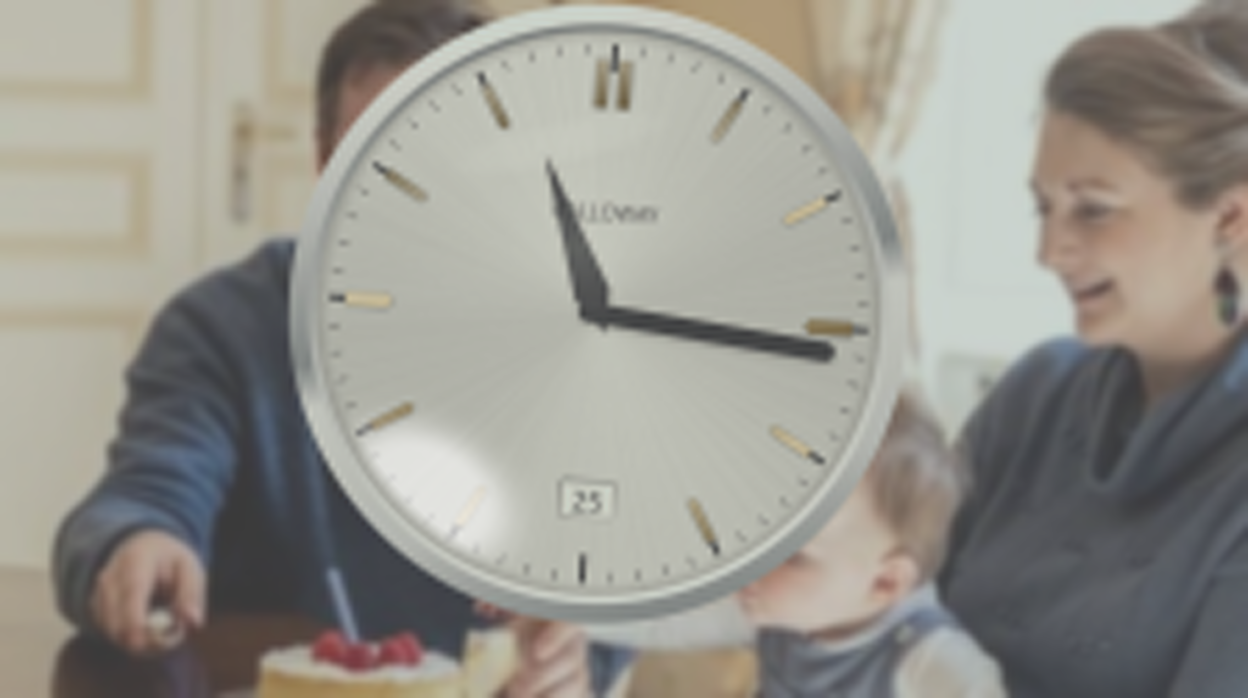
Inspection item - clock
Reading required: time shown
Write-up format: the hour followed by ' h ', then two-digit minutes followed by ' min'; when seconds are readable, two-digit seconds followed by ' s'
11 h 16 min
